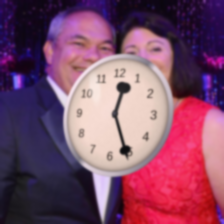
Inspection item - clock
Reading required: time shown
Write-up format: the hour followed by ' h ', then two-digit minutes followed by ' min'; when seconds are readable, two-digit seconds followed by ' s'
12 h 26 min
